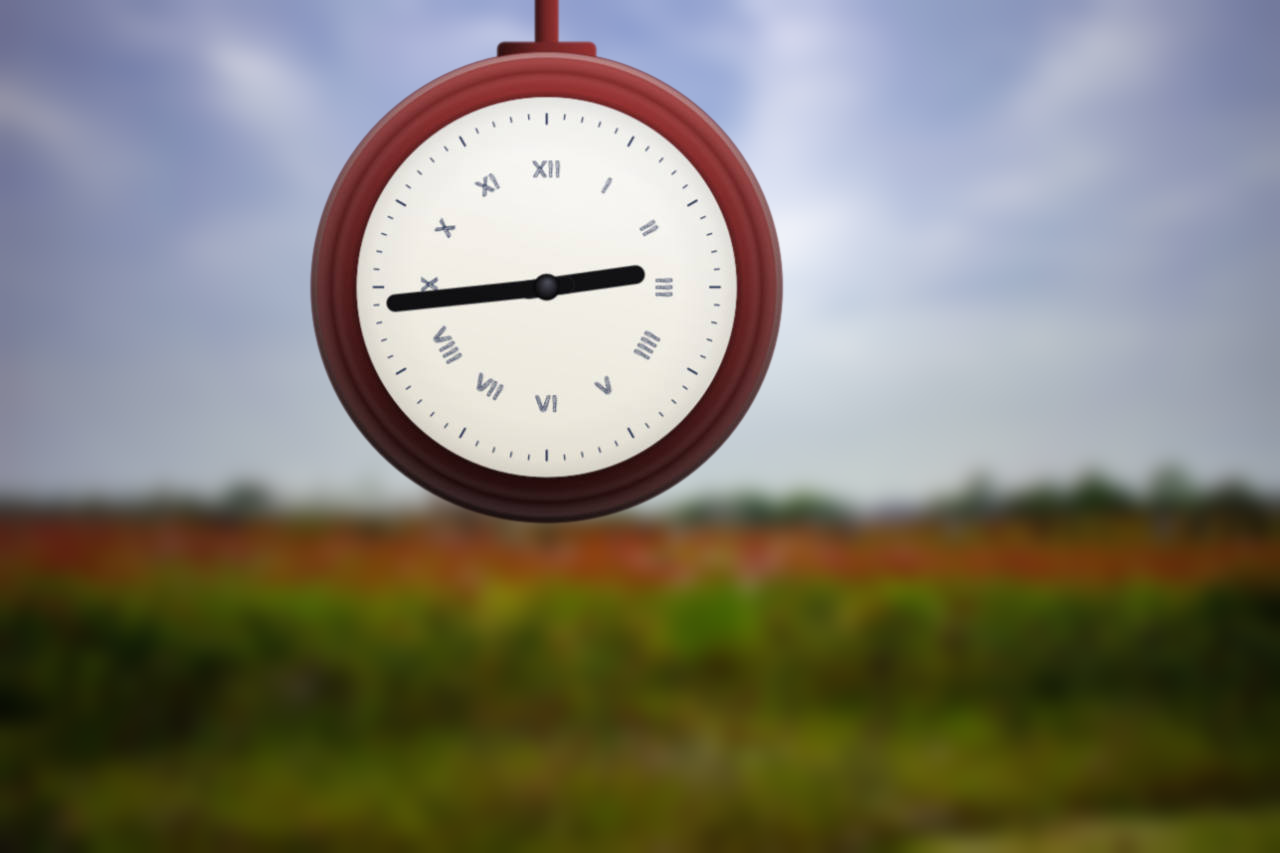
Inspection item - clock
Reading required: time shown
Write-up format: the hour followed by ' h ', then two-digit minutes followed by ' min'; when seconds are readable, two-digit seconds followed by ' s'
2 h 44 min
